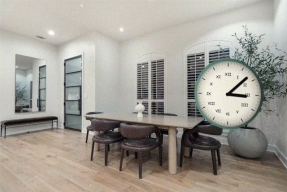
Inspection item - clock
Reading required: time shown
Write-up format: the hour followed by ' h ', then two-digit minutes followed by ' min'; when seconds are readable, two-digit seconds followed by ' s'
3 h 08 min
